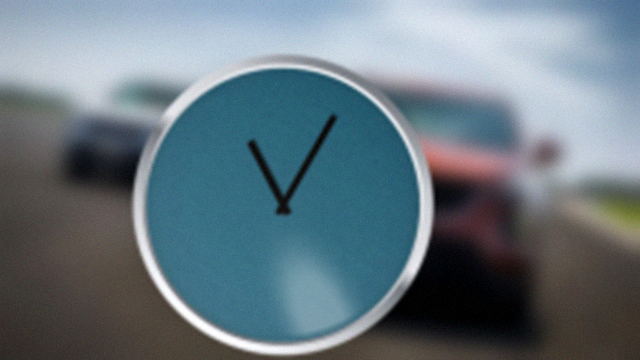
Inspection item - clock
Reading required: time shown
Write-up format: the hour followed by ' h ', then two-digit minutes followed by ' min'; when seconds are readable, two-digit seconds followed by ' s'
11 h 05 min
